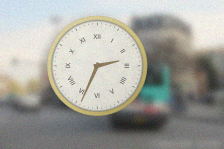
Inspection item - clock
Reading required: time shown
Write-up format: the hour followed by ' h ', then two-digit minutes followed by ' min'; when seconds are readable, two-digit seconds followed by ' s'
2 h 34 min
